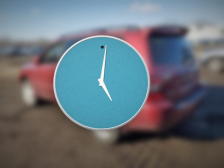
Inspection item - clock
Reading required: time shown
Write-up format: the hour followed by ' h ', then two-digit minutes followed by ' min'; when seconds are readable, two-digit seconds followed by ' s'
5 h 01 min
